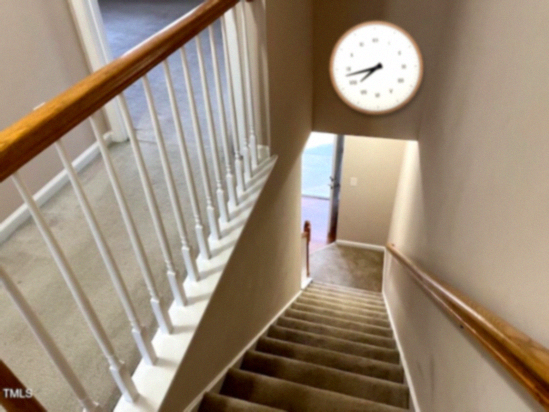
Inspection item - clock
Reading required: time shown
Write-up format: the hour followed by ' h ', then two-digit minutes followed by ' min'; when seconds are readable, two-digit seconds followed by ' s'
7 h 43 min
